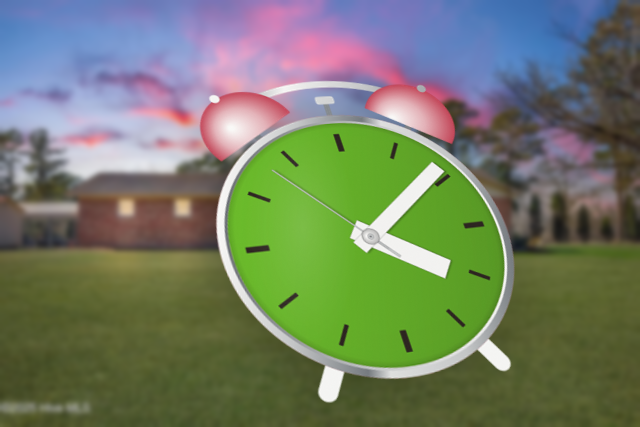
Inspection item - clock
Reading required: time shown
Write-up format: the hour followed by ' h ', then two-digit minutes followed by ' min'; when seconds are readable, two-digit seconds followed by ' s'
4 h 08 min 53 s
